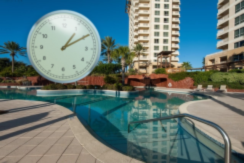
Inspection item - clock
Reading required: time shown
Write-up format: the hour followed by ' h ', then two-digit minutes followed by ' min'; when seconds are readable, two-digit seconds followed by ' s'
1 h 10 min
